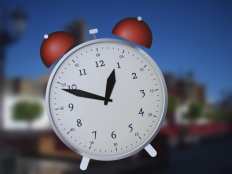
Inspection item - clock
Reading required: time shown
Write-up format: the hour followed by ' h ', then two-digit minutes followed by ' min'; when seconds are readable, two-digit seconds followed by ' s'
12 h 49 min
